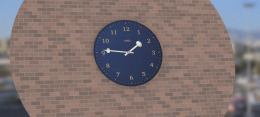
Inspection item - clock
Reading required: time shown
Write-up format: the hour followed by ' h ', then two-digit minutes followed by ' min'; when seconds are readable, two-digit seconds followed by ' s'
1 h 46 min
